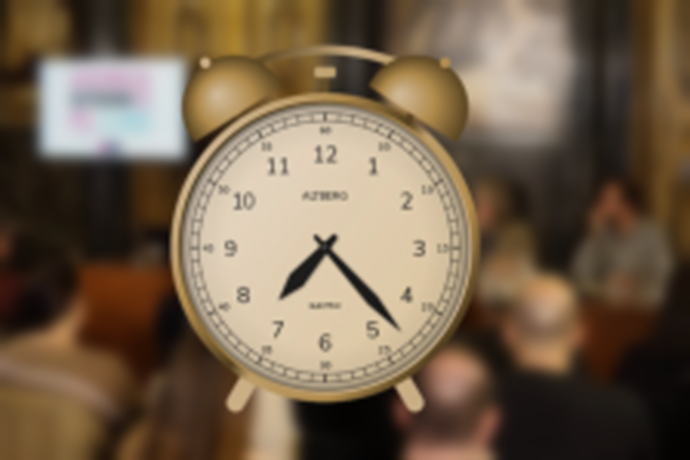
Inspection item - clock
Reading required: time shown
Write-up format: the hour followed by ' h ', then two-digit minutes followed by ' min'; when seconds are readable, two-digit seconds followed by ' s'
7 h 23 min
